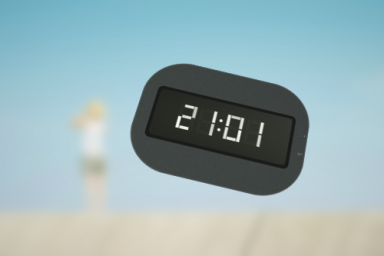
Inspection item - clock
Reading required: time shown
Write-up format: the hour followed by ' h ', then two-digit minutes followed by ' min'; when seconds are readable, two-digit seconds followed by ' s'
21 h 01 min
